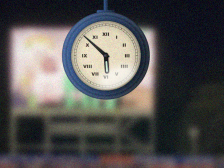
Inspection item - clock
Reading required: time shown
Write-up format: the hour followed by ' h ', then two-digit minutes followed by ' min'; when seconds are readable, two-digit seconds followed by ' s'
5 h 52 min
